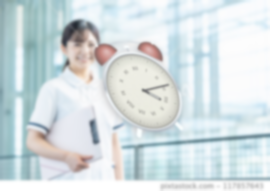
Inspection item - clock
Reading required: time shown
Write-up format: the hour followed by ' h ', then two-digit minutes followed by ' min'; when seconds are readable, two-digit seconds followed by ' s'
4 h 14 min
